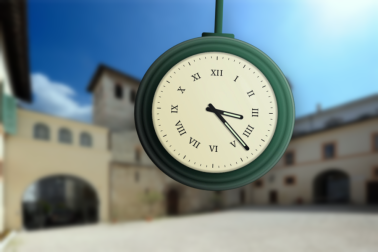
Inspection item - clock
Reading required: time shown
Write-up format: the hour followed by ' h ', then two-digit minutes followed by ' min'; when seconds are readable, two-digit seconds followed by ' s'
3 h 23 min
